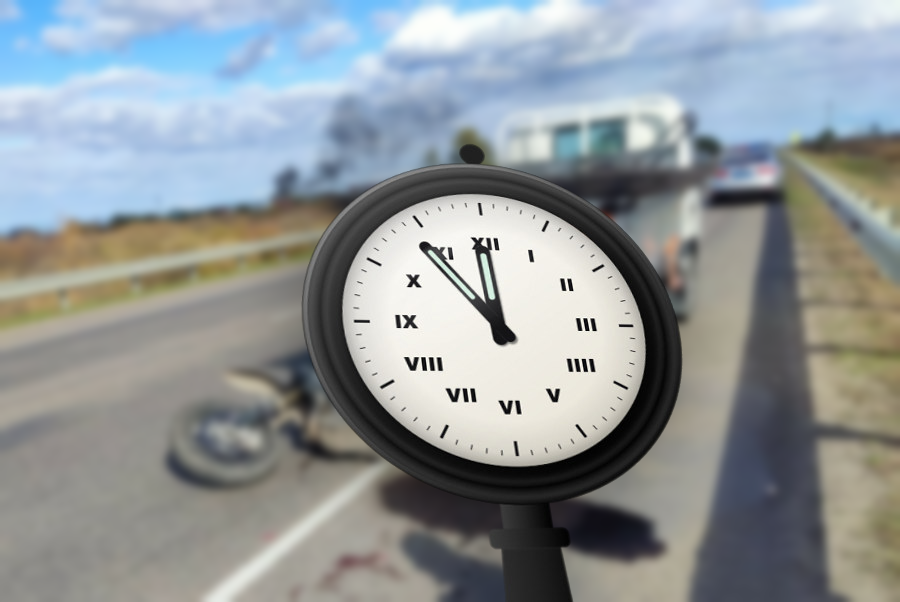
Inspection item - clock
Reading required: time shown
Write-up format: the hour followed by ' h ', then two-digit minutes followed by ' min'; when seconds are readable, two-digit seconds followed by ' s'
11 h 54 min
